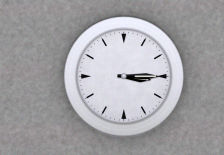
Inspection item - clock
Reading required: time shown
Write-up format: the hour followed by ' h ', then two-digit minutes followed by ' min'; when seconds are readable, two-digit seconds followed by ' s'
3 h 15 min
